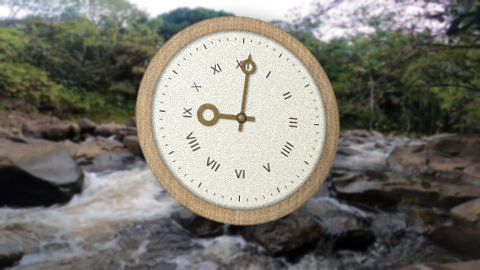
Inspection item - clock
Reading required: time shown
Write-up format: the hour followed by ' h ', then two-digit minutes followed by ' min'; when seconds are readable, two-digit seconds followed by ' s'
9 h 01 min
